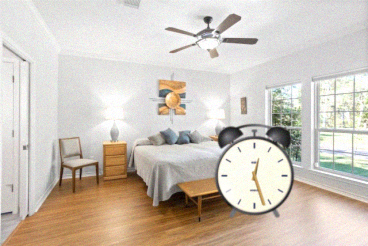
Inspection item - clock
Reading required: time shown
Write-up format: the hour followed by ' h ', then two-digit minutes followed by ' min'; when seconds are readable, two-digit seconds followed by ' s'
12 h 27 min
